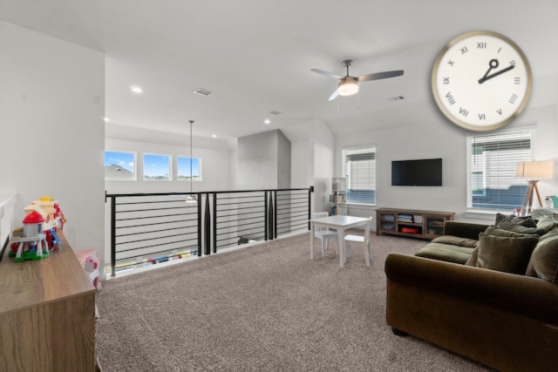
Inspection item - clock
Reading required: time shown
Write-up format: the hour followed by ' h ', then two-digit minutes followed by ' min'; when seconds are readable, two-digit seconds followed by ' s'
1 h 11 min
